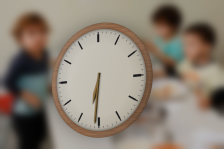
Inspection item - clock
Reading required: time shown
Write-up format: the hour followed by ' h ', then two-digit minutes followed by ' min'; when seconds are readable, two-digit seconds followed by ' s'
6 h 31 min
